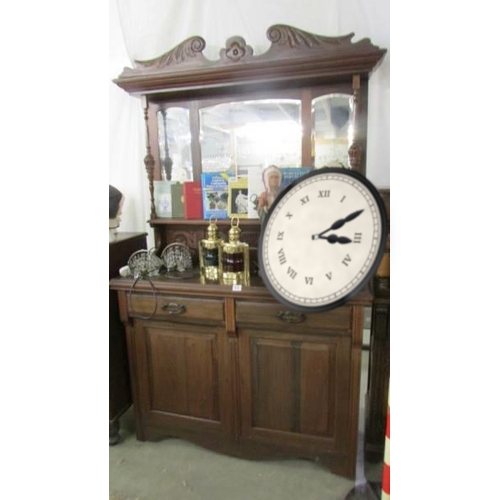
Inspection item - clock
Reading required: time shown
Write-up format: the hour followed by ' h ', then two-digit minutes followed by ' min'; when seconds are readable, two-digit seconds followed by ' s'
3 h 10 min
